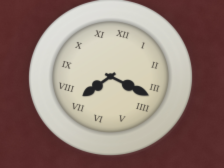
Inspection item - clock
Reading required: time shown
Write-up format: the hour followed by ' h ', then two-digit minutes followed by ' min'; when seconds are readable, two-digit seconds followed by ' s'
7 h 17 min
